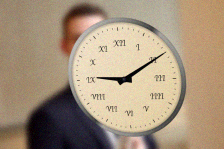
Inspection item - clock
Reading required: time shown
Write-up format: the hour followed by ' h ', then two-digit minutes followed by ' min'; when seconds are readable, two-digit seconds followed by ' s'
9 h 10 min
